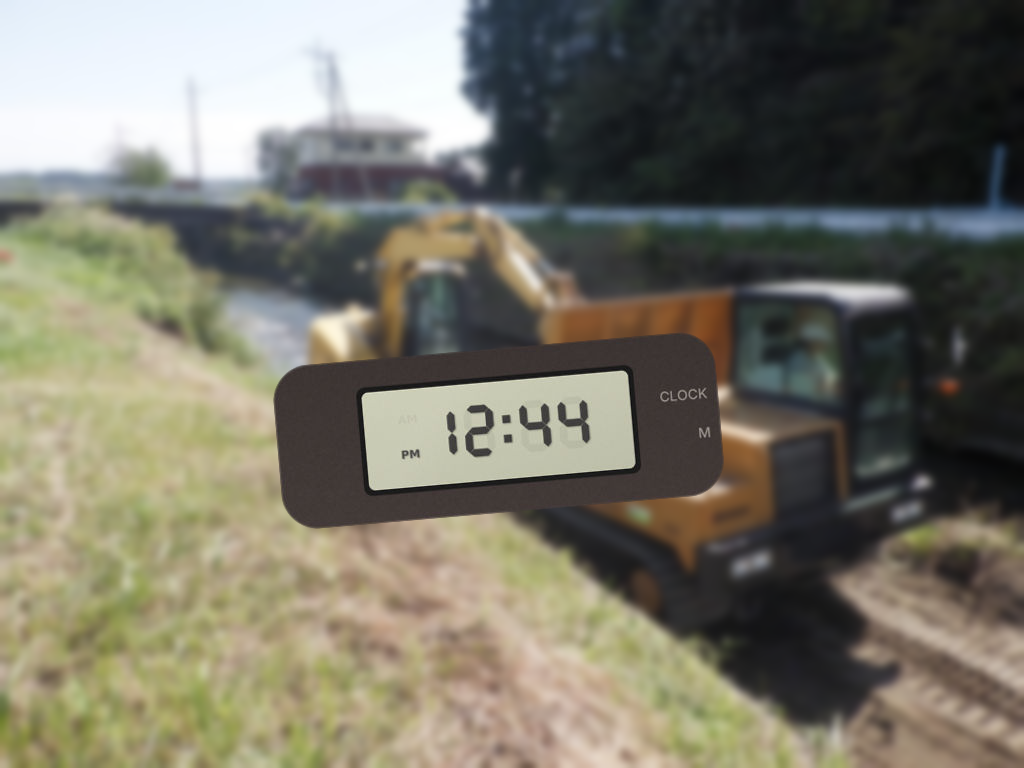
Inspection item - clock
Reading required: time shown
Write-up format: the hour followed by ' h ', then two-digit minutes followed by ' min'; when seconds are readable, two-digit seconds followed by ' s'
12 h 44 min
